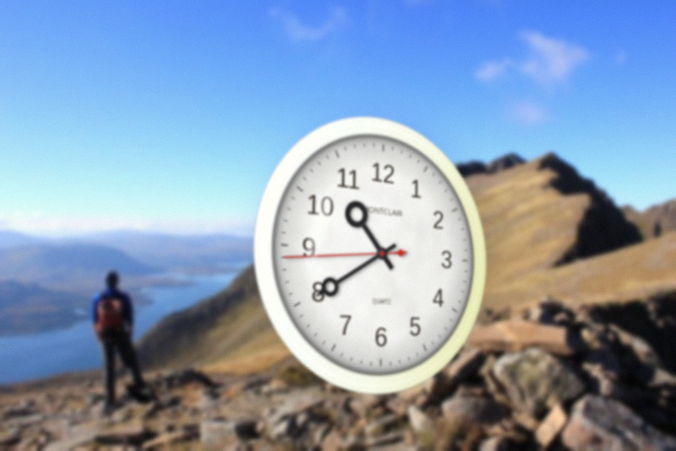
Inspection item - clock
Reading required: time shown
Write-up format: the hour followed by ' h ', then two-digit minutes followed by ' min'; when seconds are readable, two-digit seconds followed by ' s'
10 h 39 min 44 s
